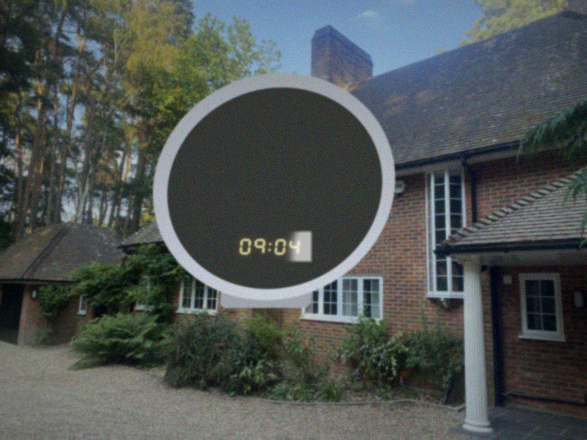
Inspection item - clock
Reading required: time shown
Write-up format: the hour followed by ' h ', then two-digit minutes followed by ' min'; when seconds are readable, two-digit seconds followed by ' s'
9 h 04 min
